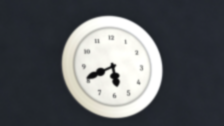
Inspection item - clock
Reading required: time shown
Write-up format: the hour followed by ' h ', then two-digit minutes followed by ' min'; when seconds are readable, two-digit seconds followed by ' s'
5 h 41 min
